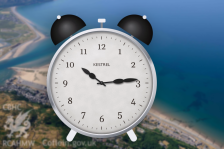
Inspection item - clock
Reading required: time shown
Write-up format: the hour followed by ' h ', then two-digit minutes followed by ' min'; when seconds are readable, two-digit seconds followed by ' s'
10 h 14 min
